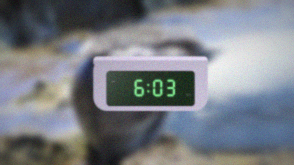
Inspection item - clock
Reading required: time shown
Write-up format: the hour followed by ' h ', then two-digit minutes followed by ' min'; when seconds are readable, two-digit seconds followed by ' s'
6 h 03 min
